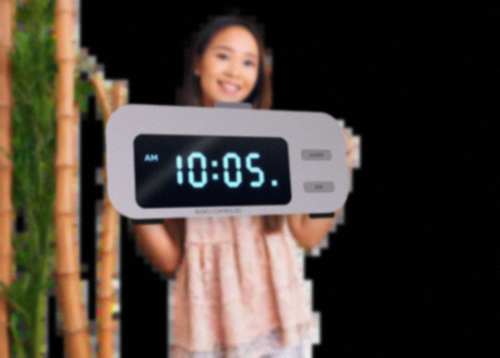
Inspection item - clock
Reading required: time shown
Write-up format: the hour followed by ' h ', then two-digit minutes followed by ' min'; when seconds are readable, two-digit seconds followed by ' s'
10 h 05 min
